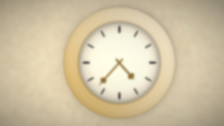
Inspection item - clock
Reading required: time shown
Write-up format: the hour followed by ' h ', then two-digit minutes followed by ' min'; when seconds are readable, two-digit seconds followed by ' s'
4 h 37 min
